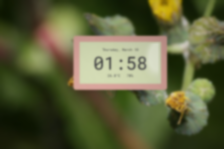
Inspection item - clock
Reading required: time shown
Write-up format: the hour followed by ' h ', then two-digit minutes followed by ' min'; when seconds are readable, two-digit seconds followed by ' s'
1 h 58 min
